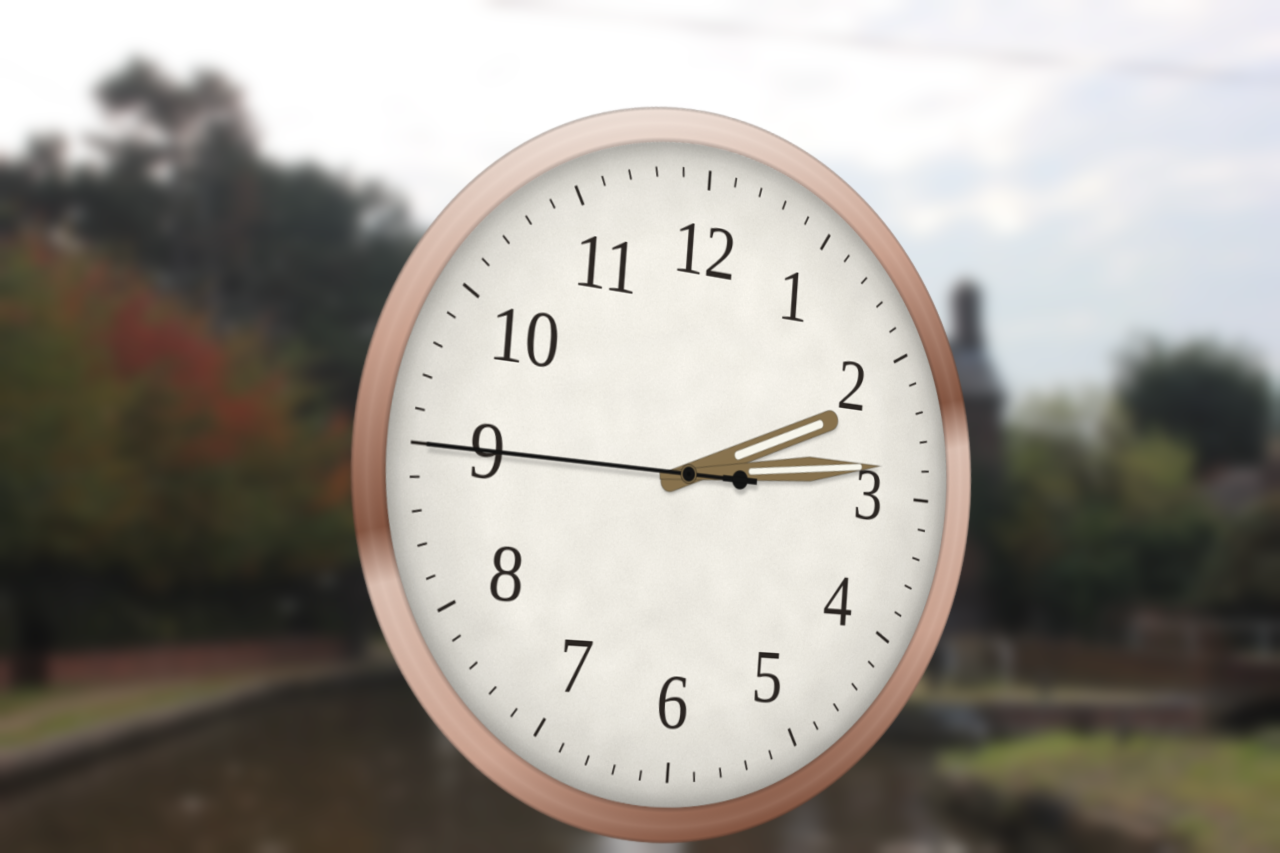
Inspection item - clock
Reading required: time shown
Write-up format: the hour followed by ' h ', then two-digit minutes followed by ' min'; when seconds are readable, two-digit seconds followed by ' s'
2 h 13 min 45 s
